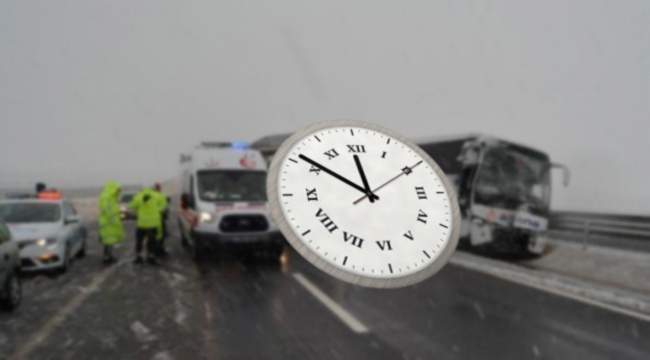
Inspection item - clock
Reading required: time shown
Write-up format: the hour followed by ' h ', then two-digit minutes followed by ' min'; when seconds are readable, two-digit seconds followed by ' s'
11 h 51 min 10 s
